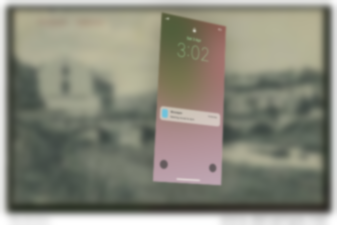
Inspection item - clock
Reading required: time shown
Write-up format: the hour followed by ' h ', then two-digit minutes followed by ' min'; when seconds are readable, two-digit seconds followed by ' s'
3 h 02 min
